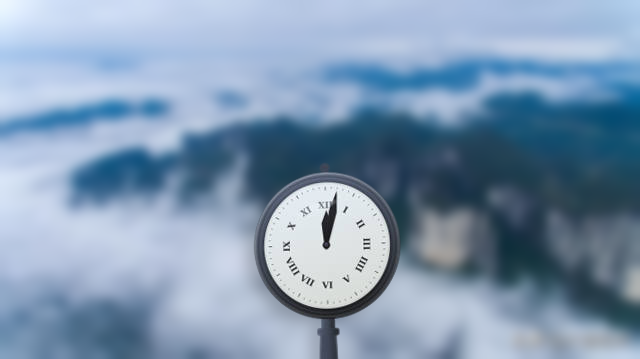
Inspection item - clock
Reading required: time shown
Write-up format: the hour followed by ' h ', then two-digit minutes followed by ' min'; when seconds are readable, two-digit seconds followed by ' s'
12 h 02 min
